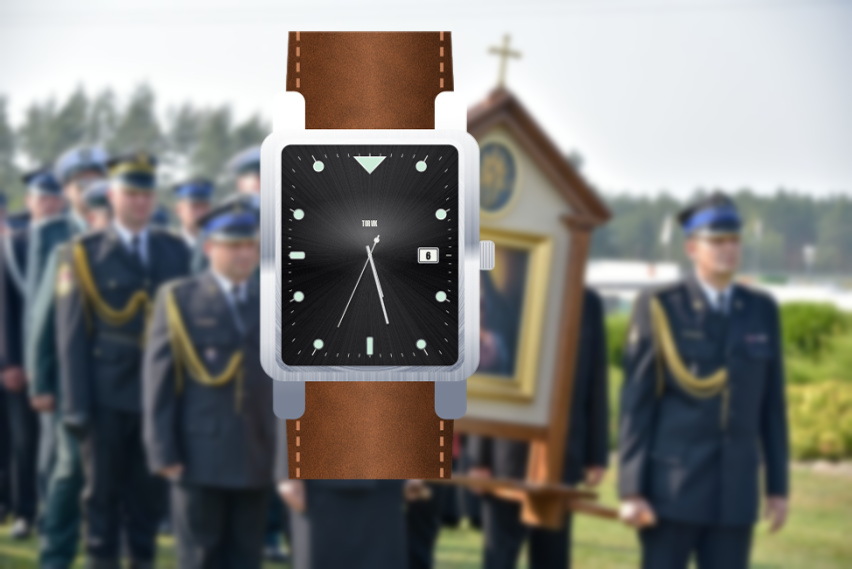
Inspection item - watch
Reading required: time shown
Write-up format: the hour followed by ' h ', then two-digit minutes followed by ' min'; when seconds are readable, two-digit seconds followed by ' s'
5 h 27 min 34 s
